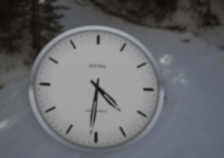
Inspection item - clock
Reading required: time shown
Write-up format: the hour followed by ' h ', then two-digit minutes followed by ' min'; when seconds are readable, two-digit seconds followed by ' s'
4 h 31 min
